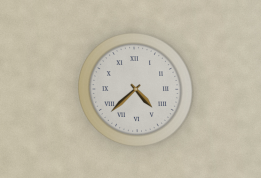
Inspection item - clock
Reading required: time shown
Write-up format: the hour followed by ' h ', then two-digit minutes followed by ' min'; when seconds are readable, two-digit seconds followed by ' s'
4 h 38 min
